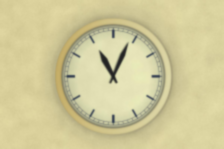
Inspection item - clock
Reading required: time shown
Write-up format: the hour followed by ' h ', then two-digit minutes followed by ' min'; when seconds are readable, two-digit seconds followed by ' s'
11 h 04 min
